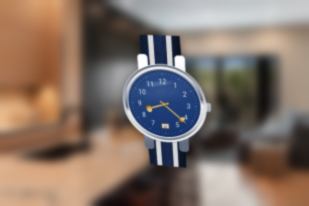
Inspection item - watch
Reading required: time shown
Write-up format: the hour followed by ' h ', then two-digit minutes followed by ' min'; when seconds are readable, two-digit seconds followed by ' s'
8 h 22 min
